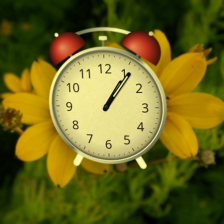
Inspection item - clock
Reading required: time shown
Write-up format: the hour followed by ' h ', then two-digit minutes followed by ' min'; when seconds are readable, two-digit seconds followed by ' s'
1 h 06 min
